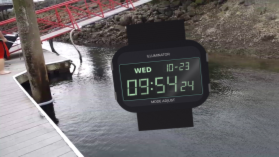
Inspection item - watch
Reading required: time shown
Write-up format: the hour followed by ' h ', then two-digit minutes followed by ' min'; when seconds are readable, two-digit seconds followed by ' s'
9 h 54 min 24 s
